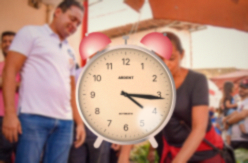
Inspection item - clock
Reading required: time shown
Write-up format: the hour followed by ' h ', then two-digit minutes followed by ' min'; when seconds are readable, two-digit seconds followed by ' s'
4 h 16 min
